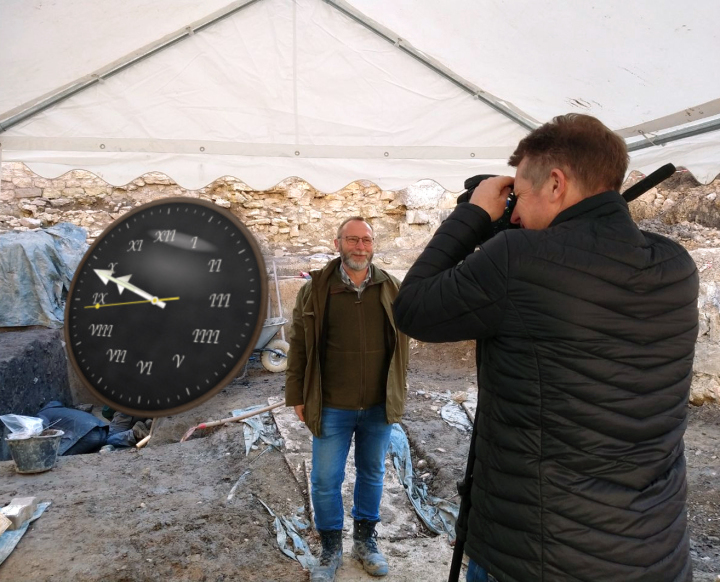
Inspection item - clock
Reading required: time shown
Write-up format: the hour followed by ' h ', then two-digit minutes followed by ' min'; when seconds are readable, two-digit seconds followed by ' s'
9 h 48 min 44 s
